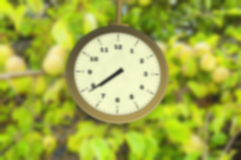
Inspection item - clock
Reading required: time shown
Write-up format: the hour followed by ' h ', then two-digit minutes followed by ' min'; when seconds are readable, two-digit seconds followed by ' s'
7 h 39 min
